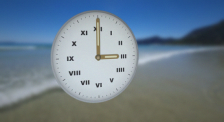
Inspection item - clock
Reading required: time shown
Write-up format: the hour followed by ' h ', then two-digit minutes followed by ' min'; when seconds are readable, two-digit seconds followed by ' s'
3 h 00 min
